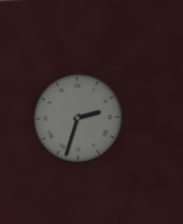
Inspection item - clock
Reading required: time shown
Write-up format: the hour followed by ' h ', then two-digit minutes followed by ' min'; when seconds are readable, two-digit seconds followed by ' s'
2 h 33 min
